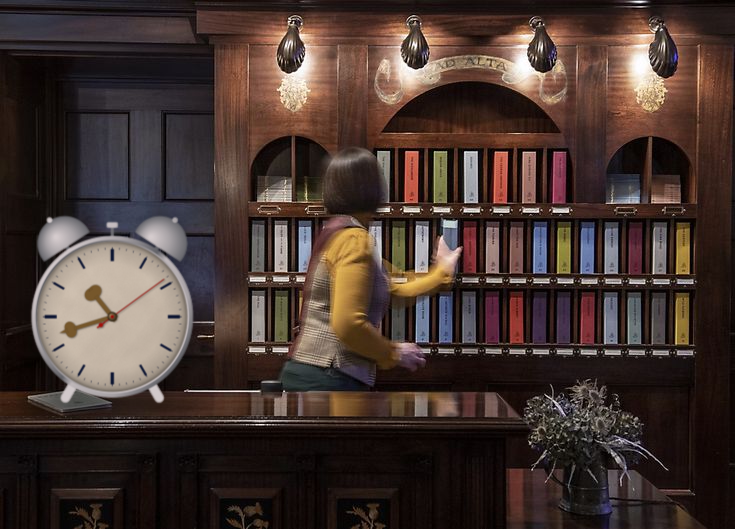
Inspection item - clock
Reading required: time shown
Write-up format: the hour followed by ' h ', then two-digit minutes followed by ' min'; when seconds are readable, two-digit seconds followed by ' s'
10 h 42 min 09 s
